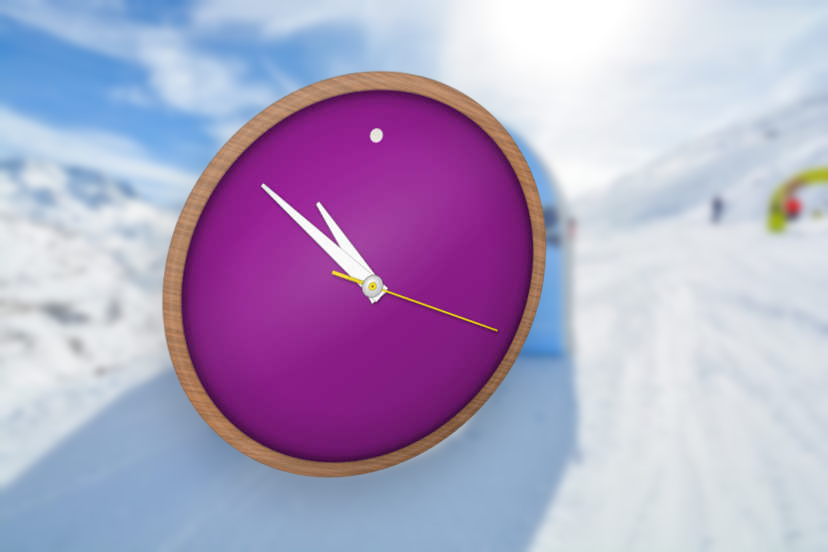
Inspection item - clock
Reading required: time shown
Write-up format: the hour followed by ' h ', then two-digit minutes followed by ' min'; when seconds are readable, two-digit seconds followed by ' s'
10 h 52 min 19 s
